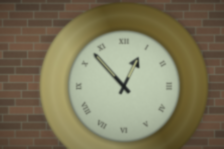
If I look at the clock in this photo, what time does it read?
12:53
